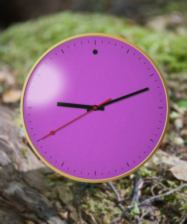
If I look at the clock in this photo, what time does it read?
9:11:40
